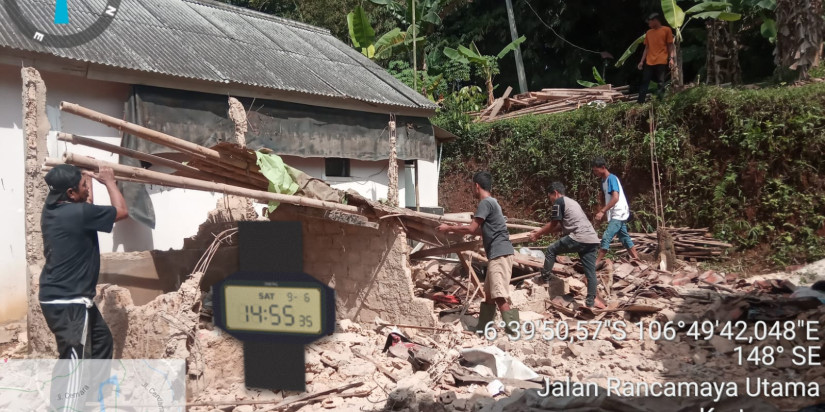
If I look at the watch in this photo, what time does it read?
14:55:35
